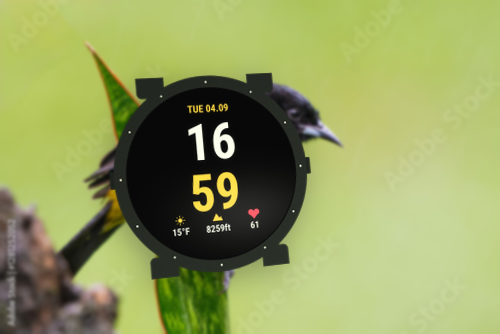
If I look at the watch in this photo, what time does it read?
16:59
